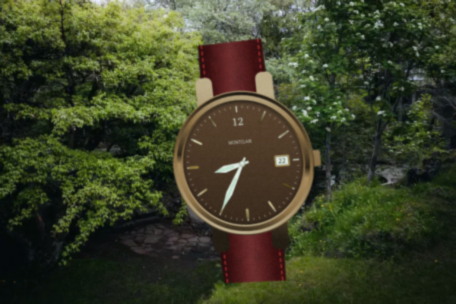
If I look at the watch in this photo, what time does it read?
8:35
